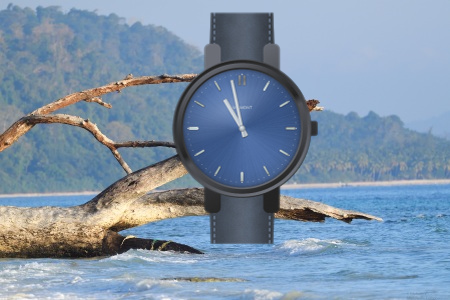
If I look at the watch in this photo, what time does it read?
10:58
